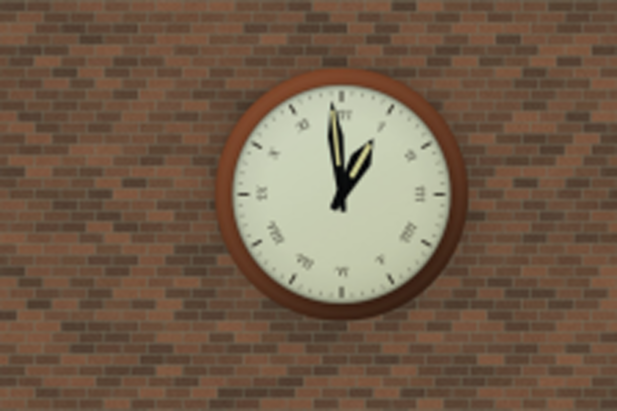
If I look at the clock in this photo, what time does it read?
12:59
